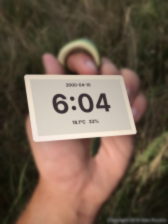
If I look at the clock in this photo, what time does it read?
6:04
